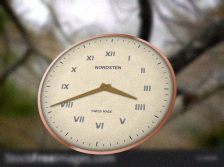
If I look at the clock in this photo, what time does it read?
3:41
